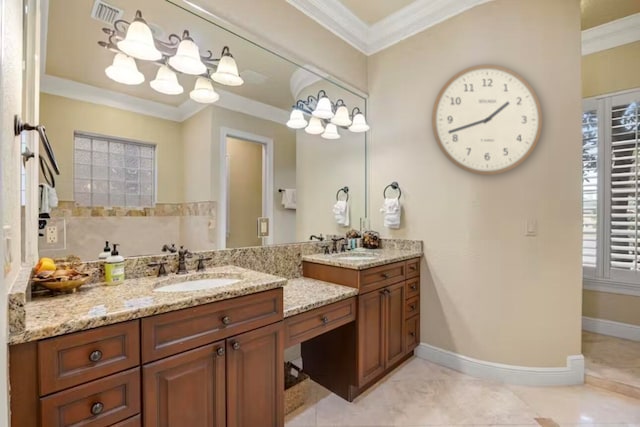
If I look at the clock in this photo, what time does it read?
1:42
